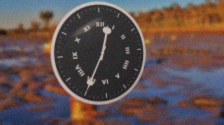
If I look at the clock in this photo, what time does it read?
12:35
